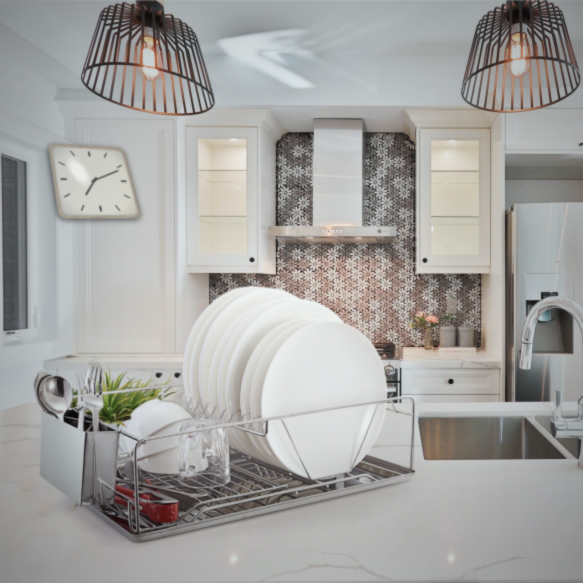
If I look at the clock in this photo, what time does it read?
7:11
